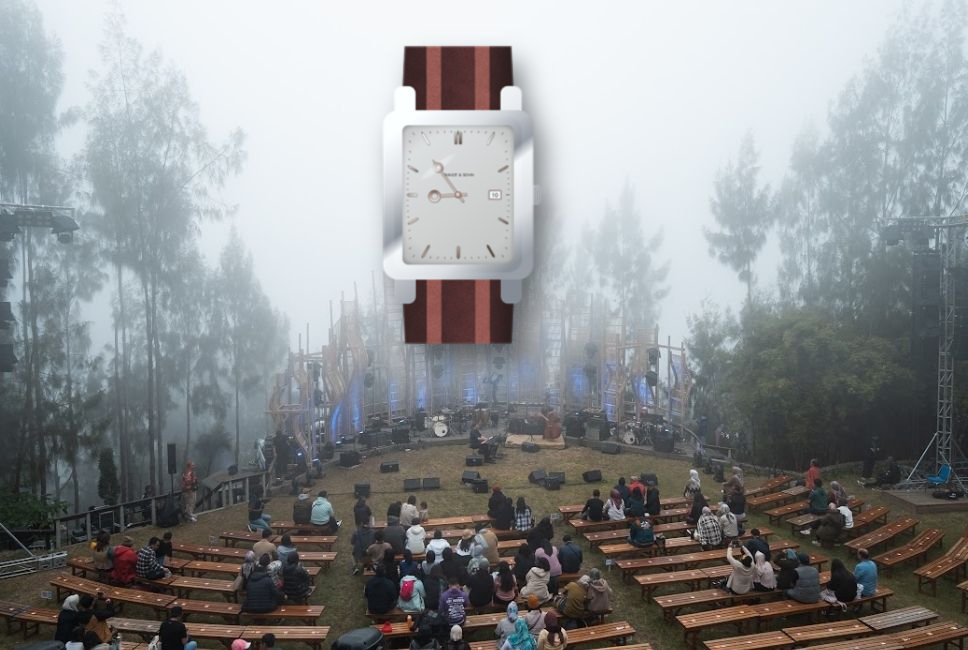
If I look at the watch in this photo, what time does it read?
8:54
